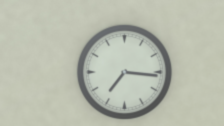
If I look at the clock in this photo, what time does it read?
7:16
